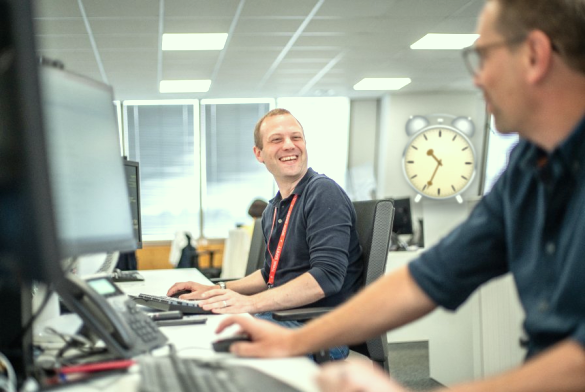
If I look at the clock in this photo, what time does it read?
10:34
